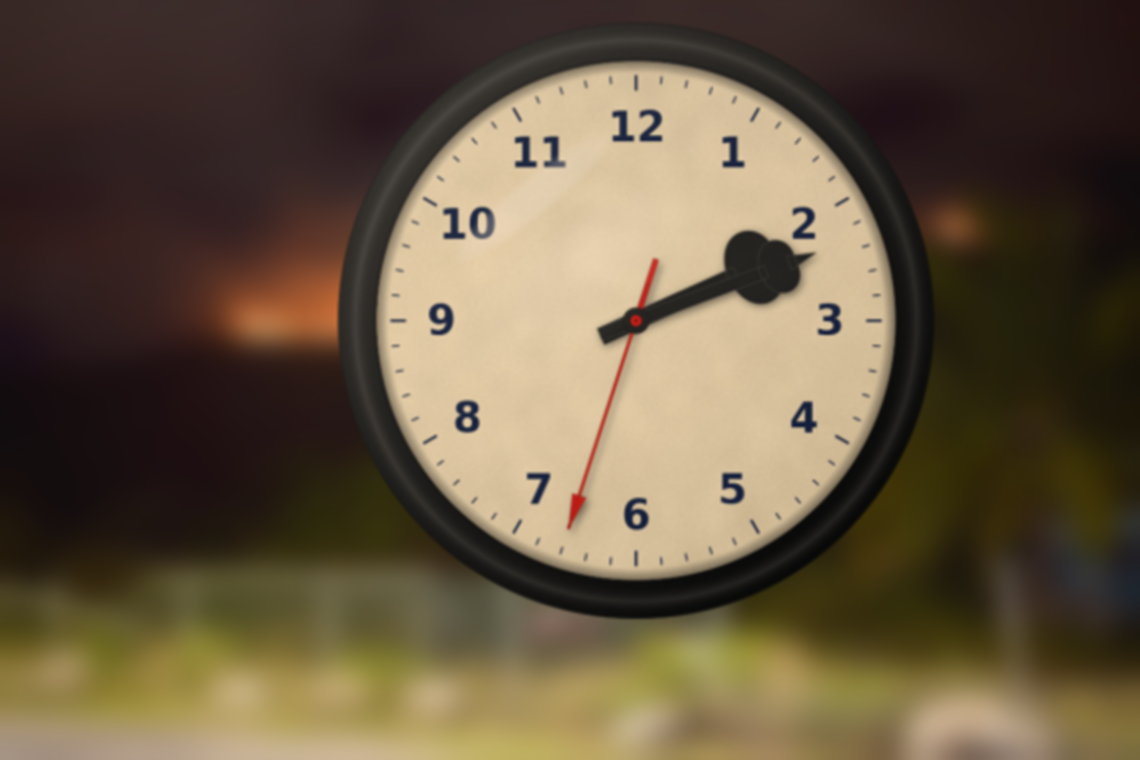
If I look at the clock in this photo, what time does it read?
2:11:33
